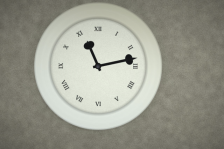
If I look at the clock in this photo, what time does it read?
11:13
